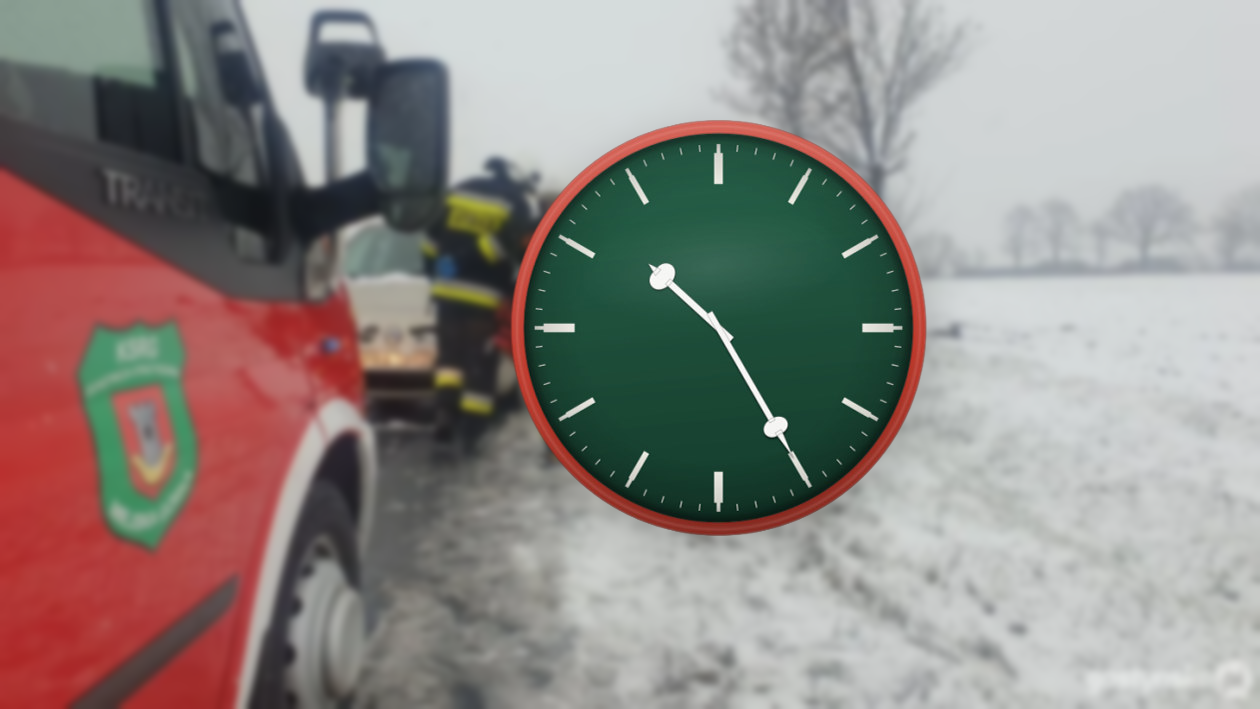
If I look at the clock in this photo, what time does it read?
10:25
